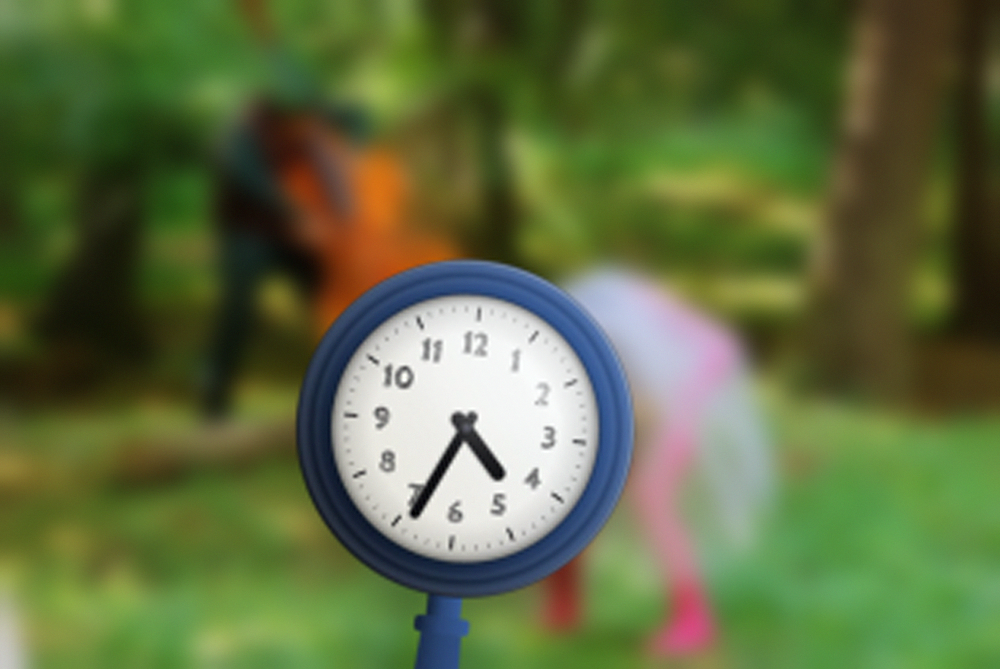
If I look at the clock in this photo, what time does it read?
4:34
